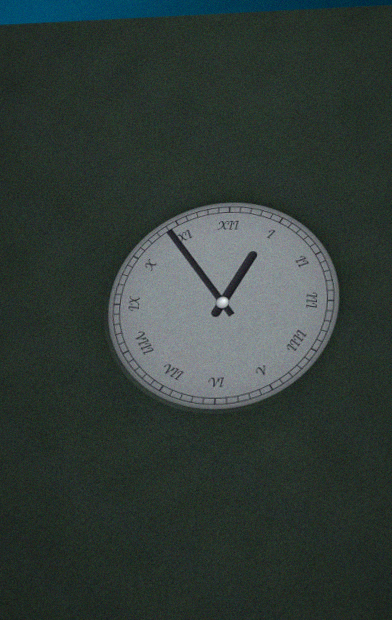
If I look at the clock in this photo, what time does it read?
12:54
